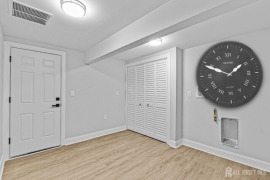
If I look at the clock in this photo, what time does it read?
1:49
